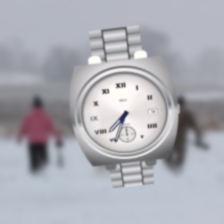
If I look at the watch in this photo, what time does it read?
7:34
